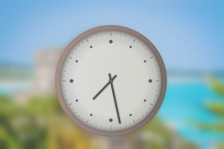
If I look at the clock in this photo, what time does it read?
7:28
